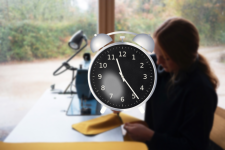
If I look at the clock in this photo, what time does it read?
11:24
